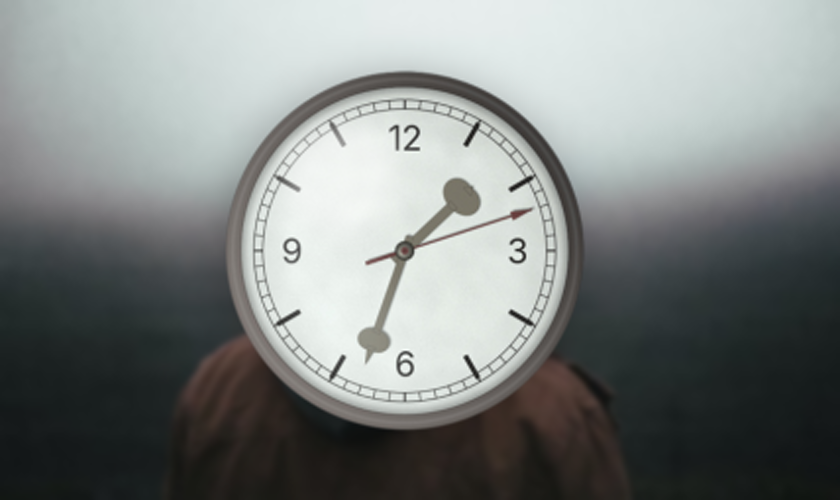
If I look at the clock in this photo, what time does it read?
1:33:12
